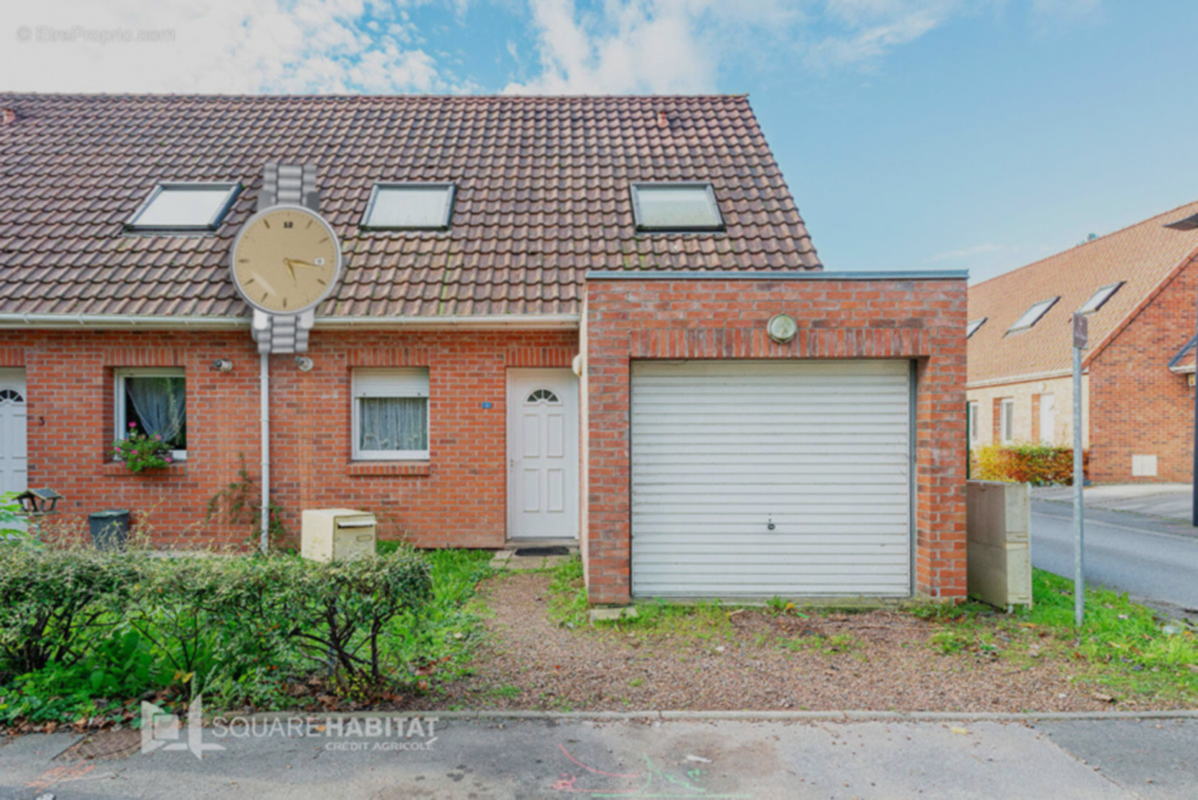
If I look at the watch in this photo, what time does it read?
5:17
